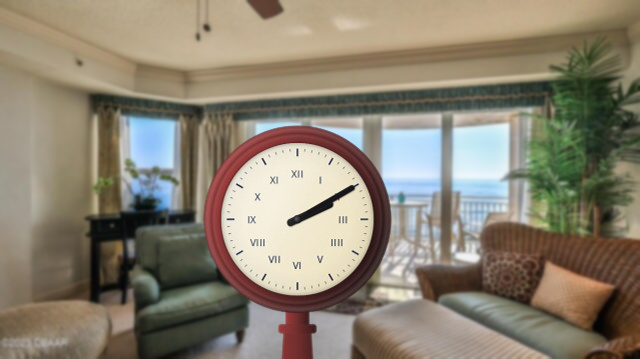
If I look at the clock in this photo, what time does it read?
2:10
